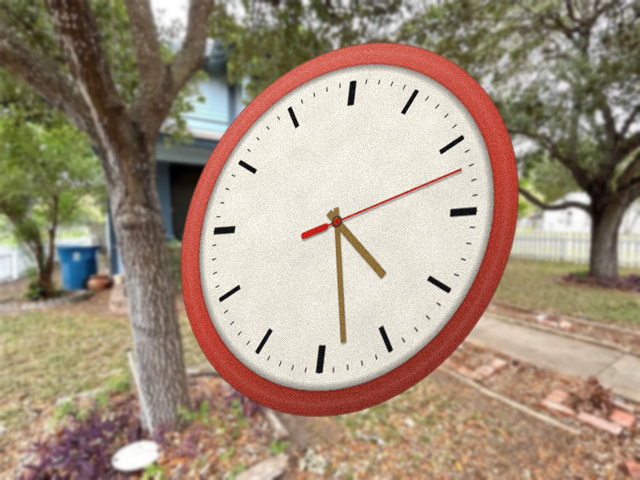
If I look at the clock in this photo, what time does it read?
4:28:12
